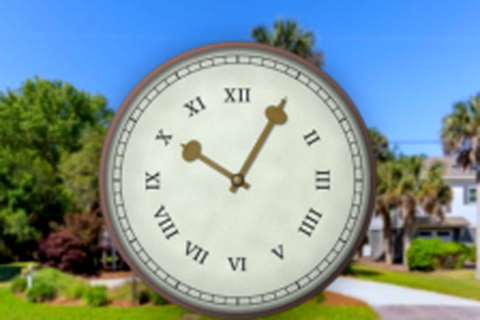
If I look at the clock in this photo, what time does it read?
10:05
